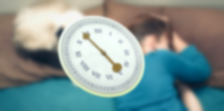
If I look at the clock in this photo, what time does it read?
4:54
